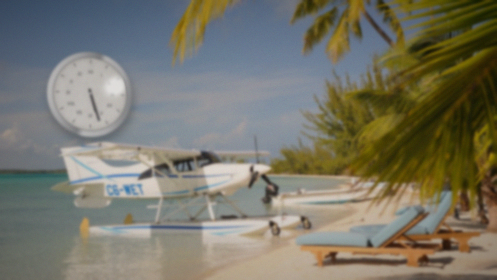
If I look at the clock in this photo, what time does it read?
5:27
